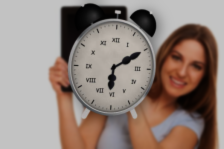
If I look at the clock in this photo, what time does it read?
6:10
